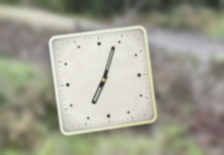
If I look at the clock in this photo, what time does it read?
7:04
